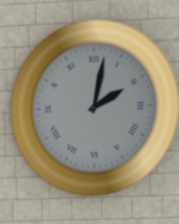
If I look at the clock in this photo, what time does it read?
2:02
